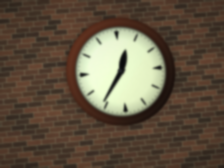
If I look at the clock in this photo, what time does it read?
12:36
